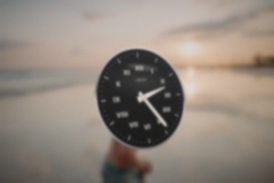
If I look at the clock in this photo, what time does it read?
2:24
